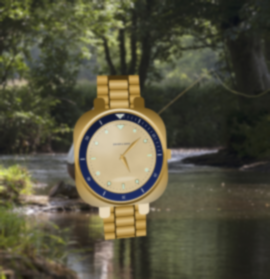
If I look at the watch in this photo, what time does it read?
5:08
